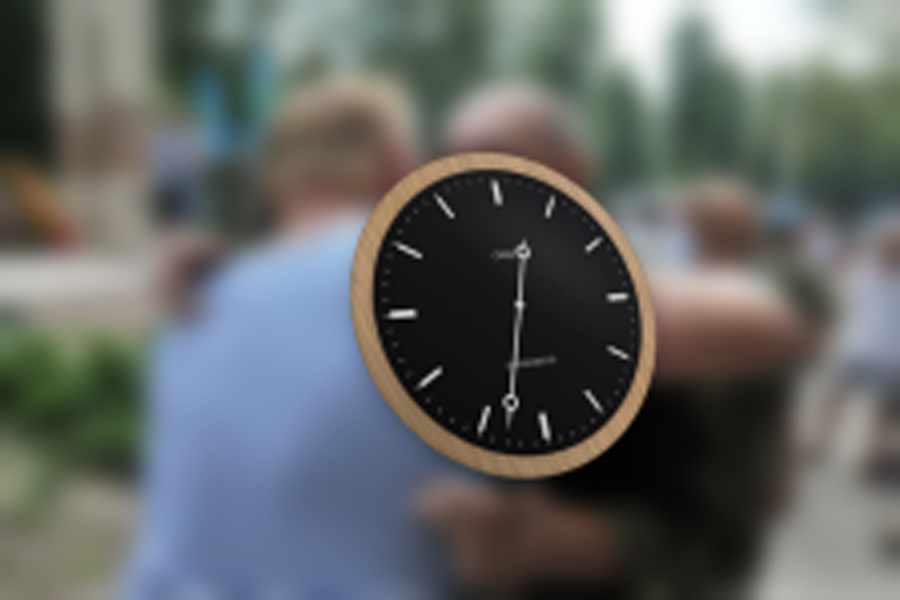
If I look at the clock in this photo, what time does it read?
12:33
